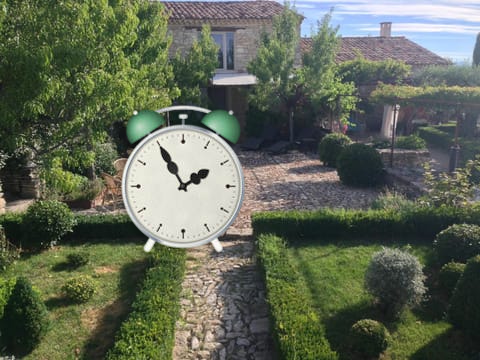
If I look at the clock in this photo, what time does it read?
1:55
